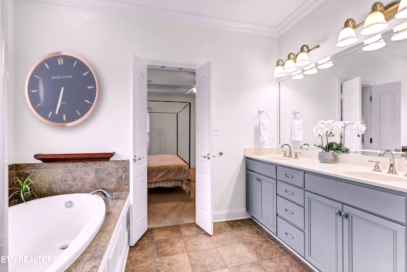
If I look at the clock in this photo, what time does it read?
6:33
